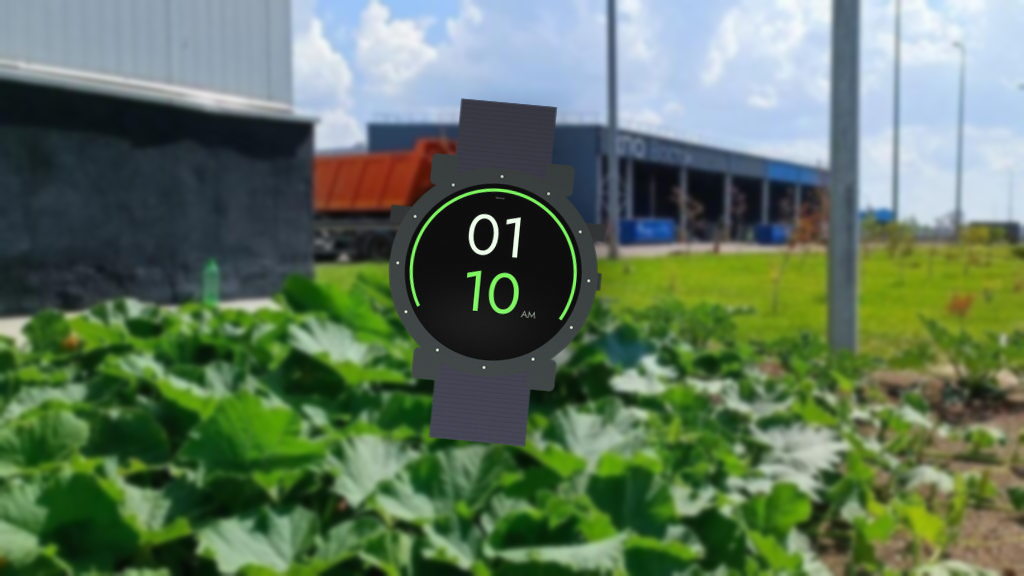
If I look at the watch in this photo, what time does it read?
1:10
